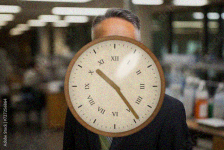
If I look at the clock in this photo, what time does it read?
10:24
